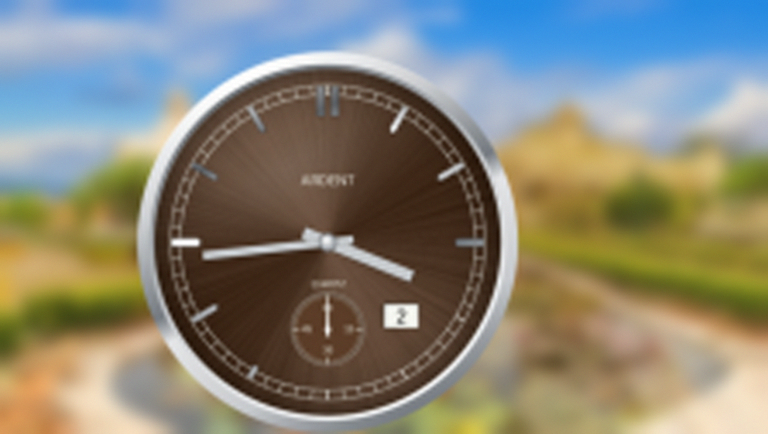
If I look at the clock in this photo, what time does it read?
3:44
